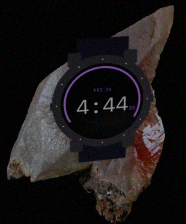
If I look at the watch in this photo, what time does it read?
4:44
